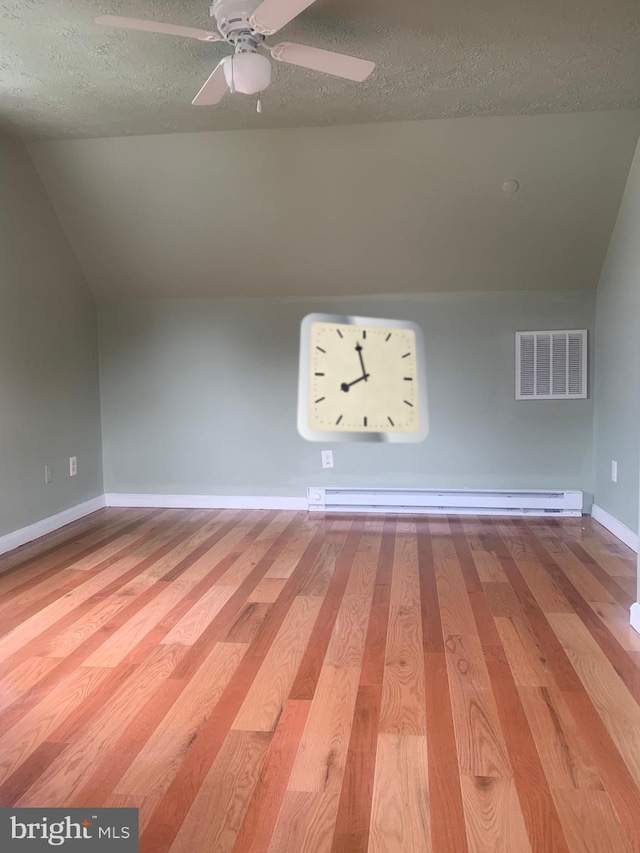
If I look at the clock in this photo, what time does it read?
7:58
